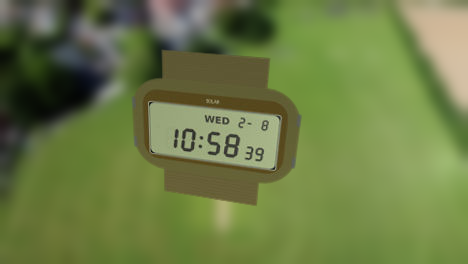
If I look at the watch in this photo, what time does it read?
10:58:39
